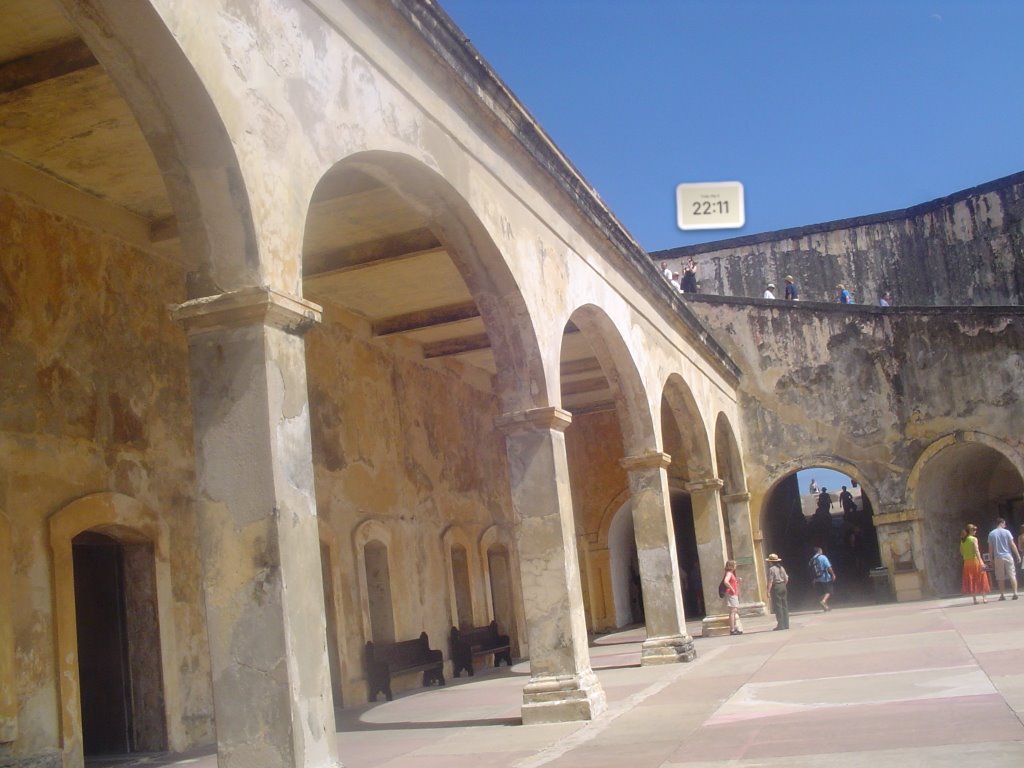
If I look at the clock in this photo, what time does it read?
22:11
